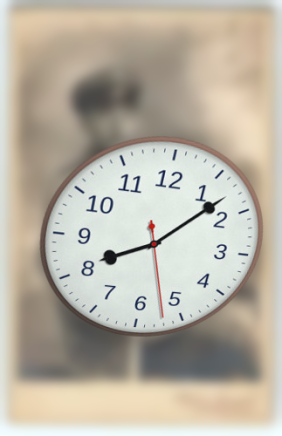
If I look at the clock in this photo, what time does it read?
8:07:27
